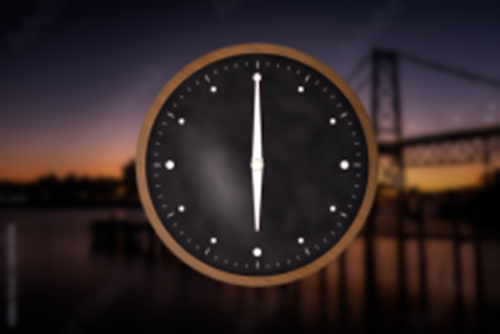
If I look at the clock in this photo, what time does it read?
6:00
